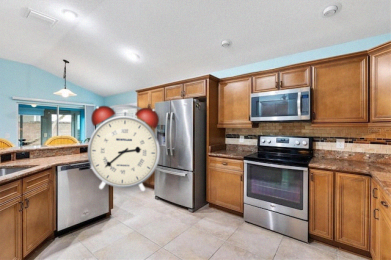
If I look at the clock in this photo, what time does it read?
2:38
